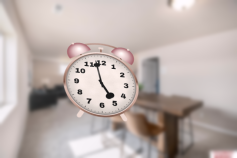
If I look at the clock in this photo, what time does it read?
4:58
